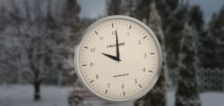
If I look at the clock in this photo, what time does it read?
10:01
